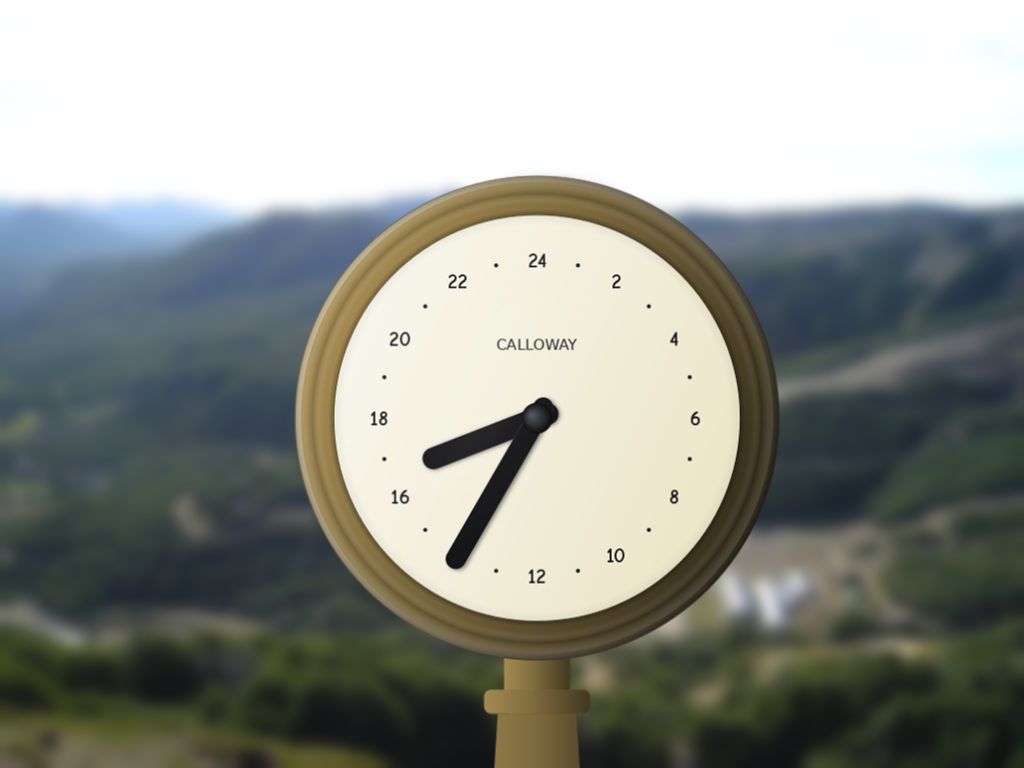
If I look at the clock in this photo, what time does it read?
16:35
